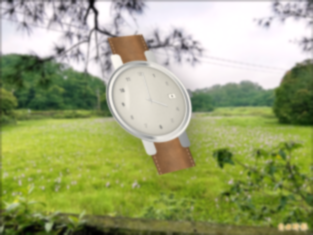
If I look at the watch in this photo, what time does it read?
4:01
